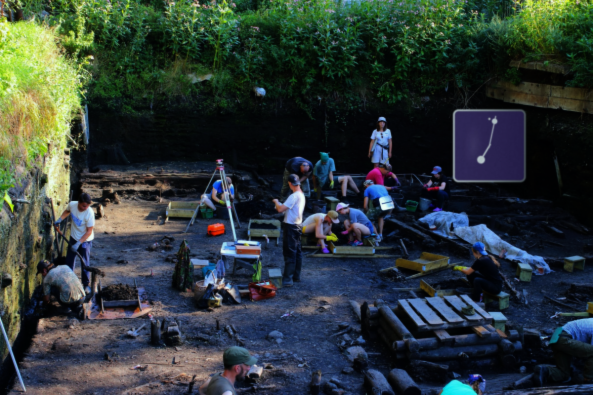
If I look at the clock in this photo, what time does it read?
7:02
